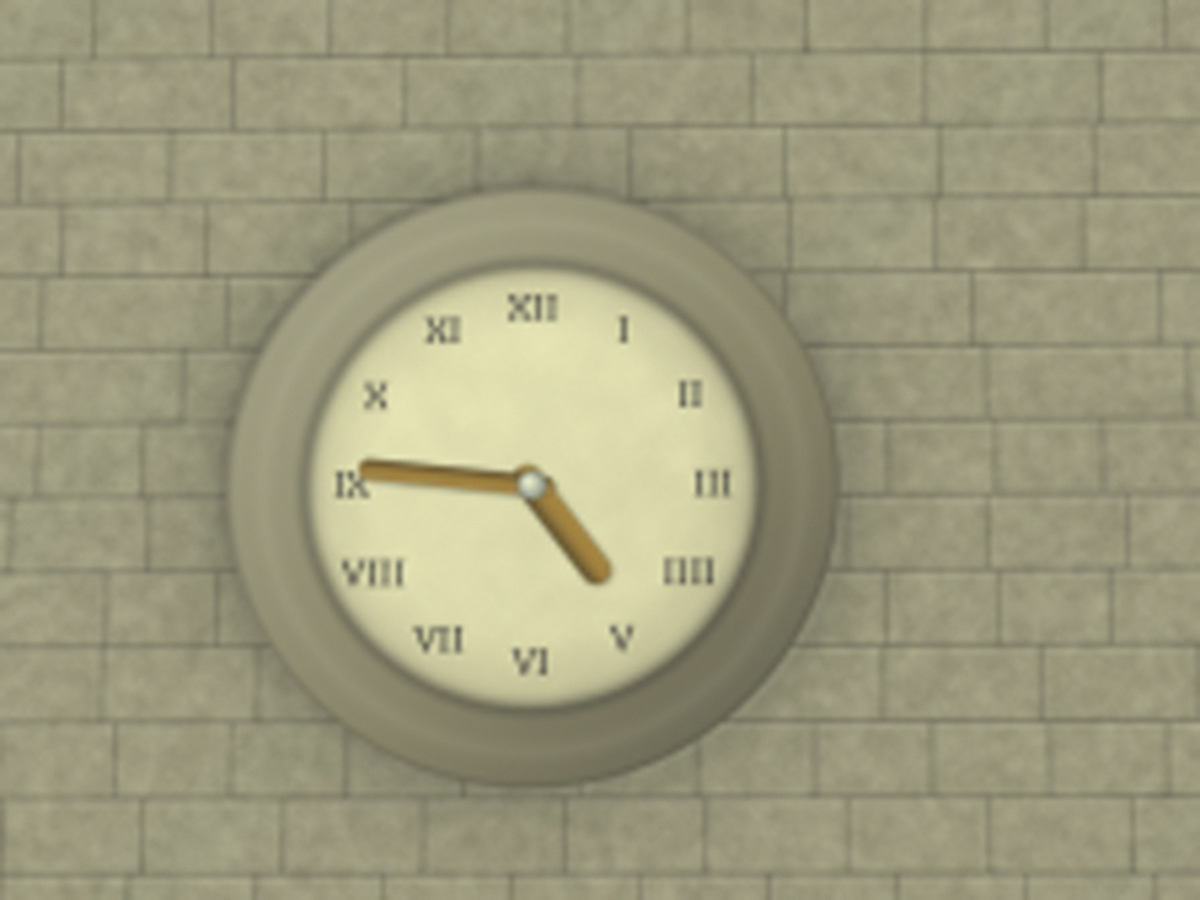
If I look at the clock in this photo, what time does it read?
4:46
